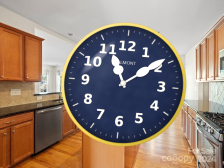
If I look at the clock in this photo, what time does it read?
11:09
